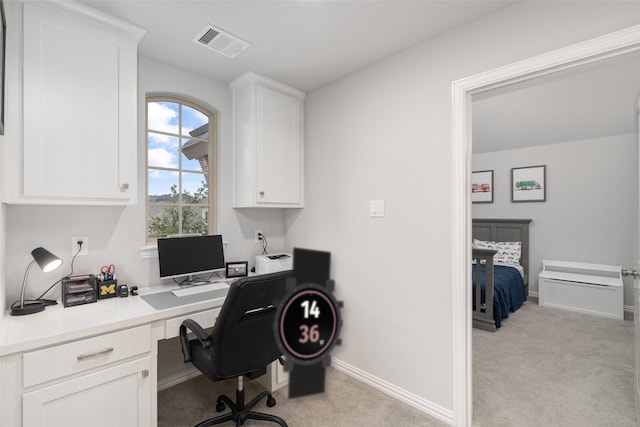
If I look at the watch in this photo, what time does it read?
14:36
